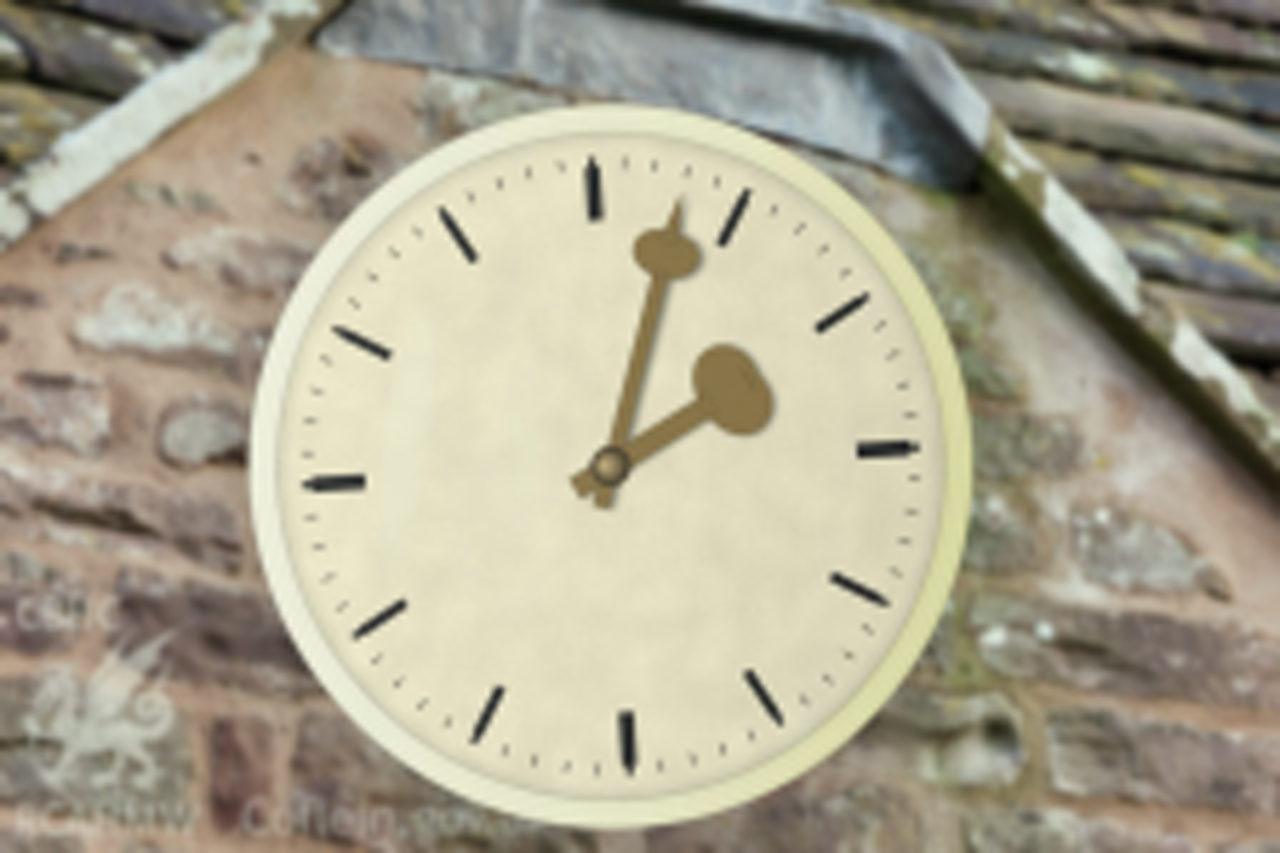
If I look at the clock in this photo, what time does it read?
2:03
